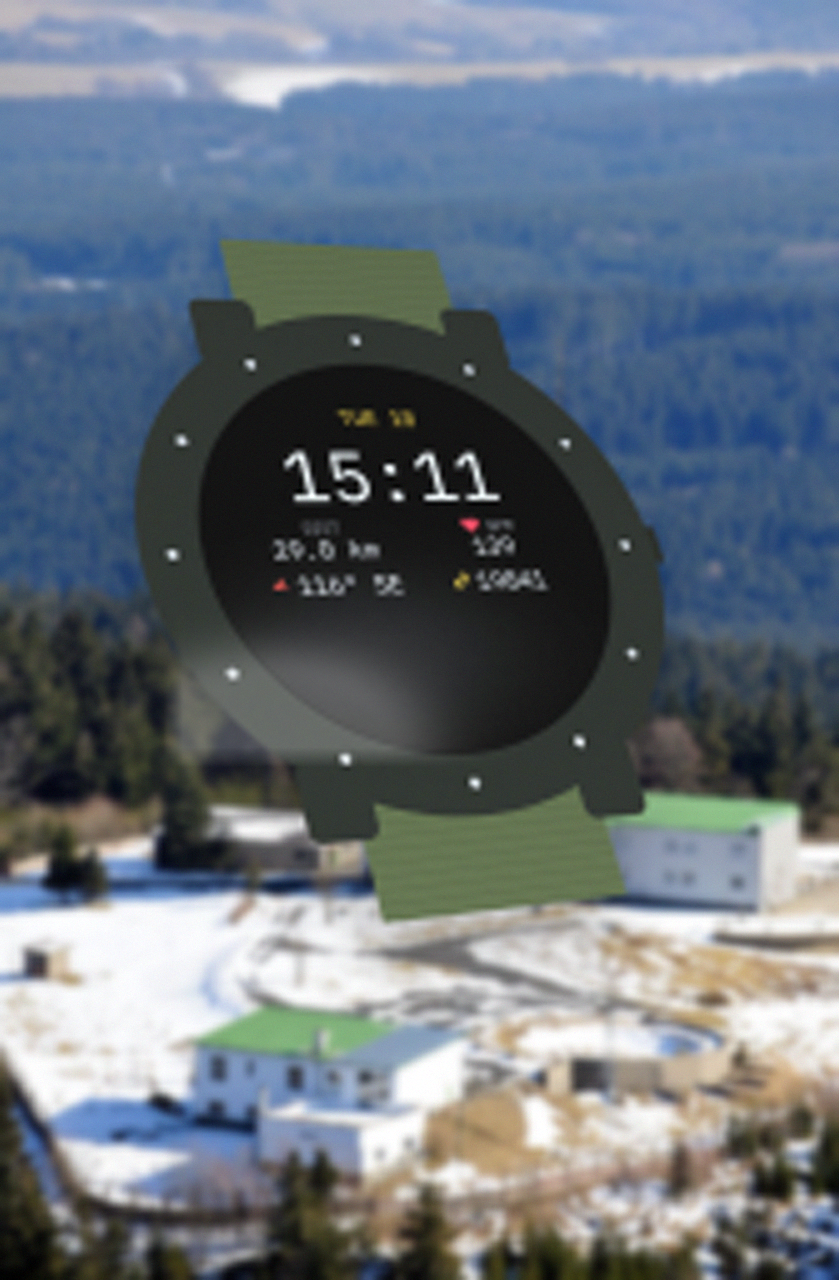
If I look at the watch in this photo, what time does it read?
15:11
